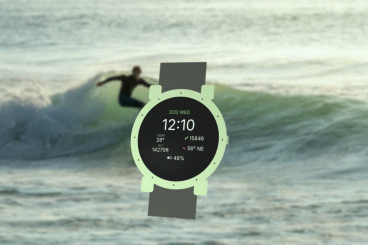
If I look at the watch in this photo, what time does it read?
12:10
